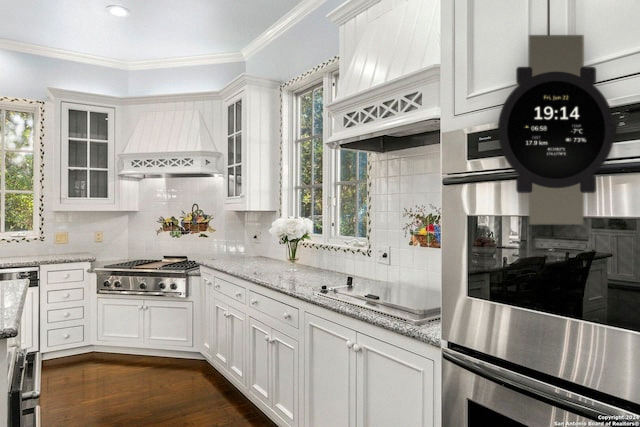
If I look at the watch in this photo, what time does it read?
19:14
